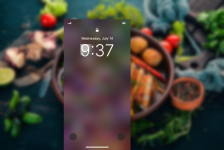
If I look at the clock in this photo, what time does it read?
9:37
